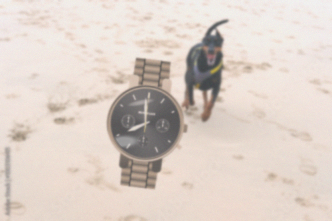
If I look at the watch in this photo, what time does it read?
7:59
